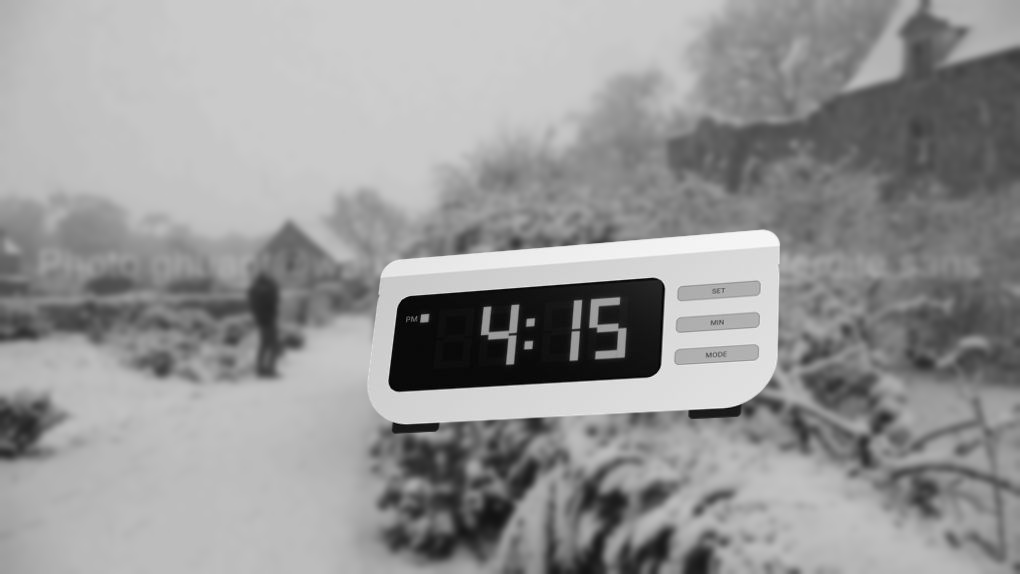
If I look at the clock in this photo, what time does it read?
4:15
